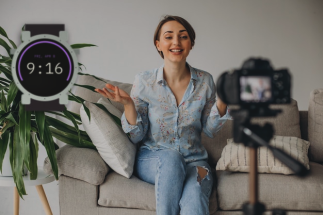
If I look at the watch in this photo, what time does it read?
9:16
